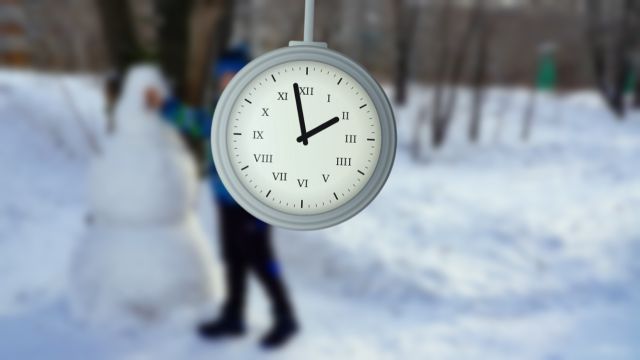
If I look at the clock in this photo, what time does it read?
1:58
